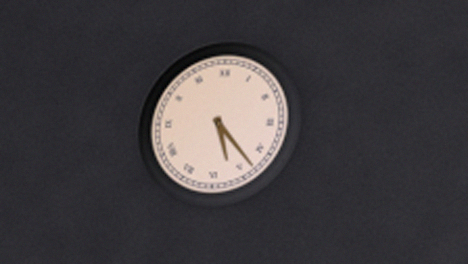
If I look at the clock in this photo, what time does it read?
5:23
